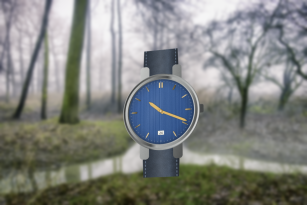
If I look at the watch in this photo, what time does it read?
10:19
